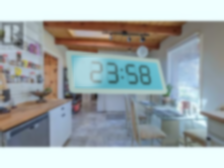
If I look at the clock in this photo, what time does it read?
23:58
